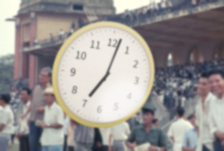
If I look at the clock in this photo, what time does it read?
7:02
